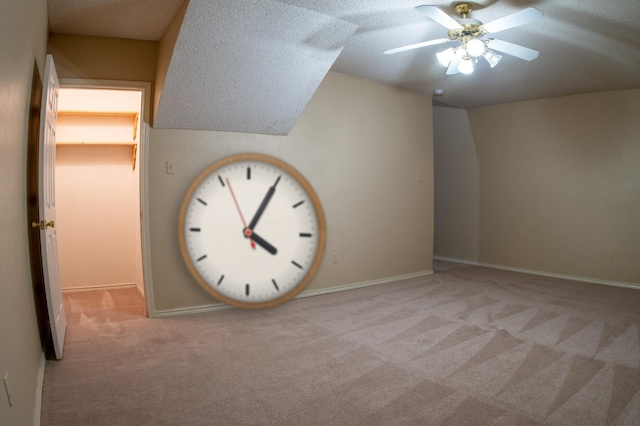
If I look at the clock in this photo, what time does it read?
4:04:56
